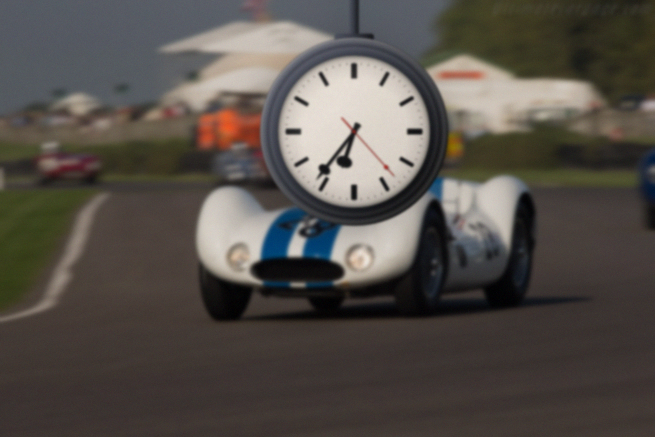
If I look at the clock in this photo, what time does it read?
6:36:23
